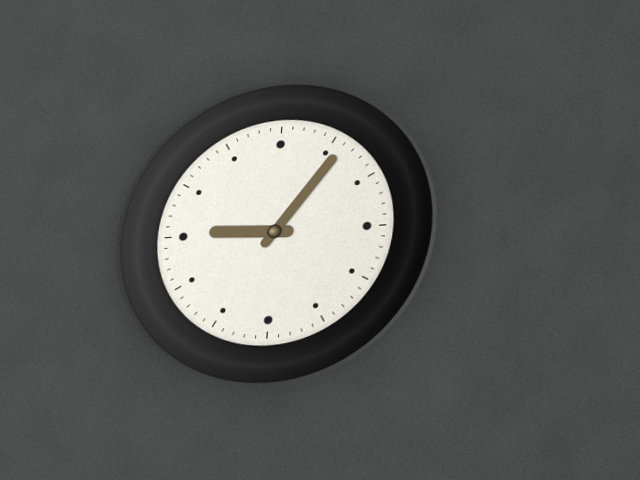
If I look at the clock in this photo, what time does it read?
9:06
